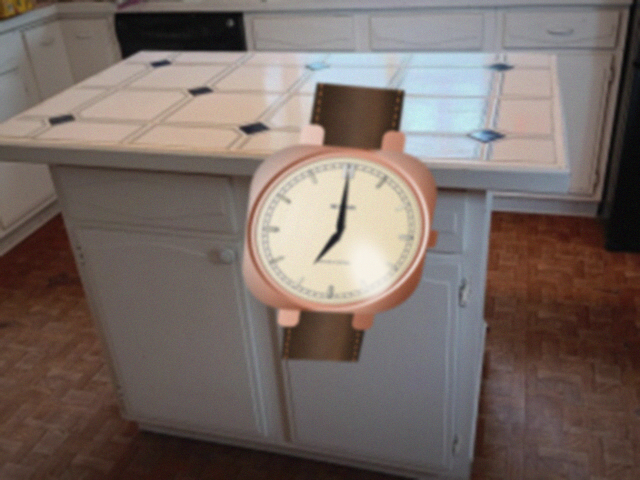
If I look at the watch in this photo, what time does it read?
7:00
